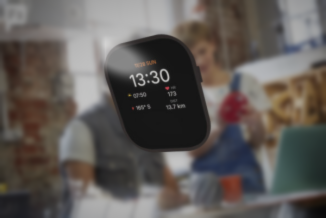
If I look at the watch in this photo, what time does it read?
13:30
